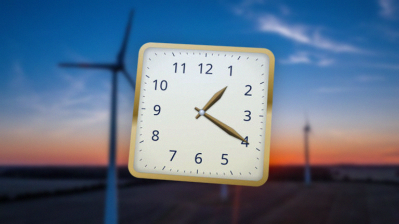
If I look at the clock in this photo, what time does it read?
1:20
